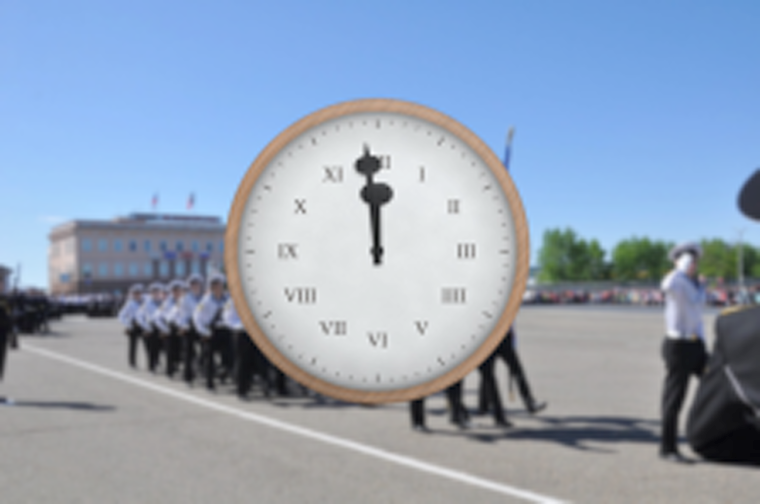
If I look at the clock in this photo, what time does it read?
11:59
